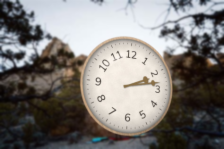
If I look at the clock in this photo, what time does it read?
2:13
